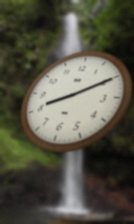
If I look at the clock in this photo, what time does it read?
8:10
